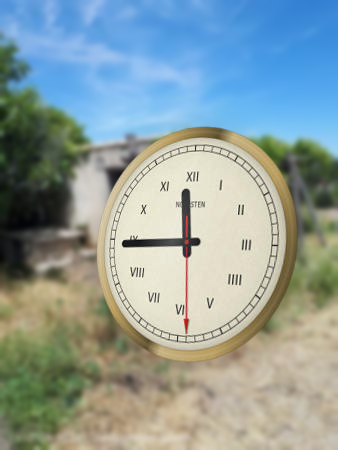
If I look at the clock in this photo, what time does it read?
11:44:29
